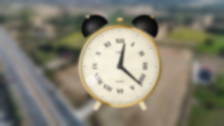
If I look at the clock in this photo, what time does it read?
12:22
